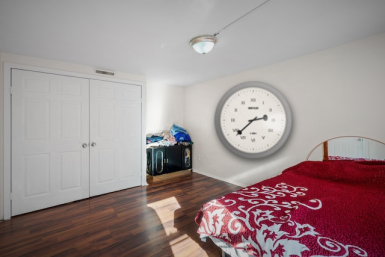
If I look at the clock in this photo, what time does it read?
2:38
